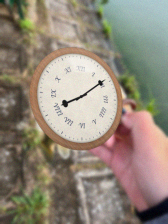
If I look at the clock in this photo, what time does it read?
8:09
